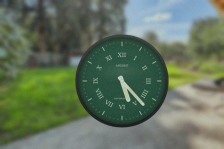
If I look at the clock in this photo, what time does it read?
5:23
